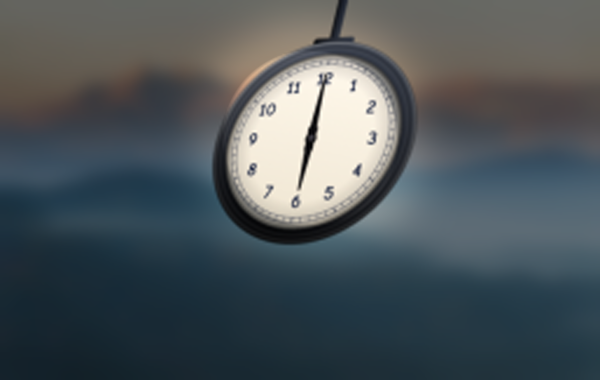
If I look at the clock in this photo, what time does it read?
6:00
